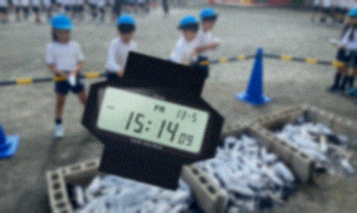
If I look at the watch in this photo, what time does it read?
15:14
